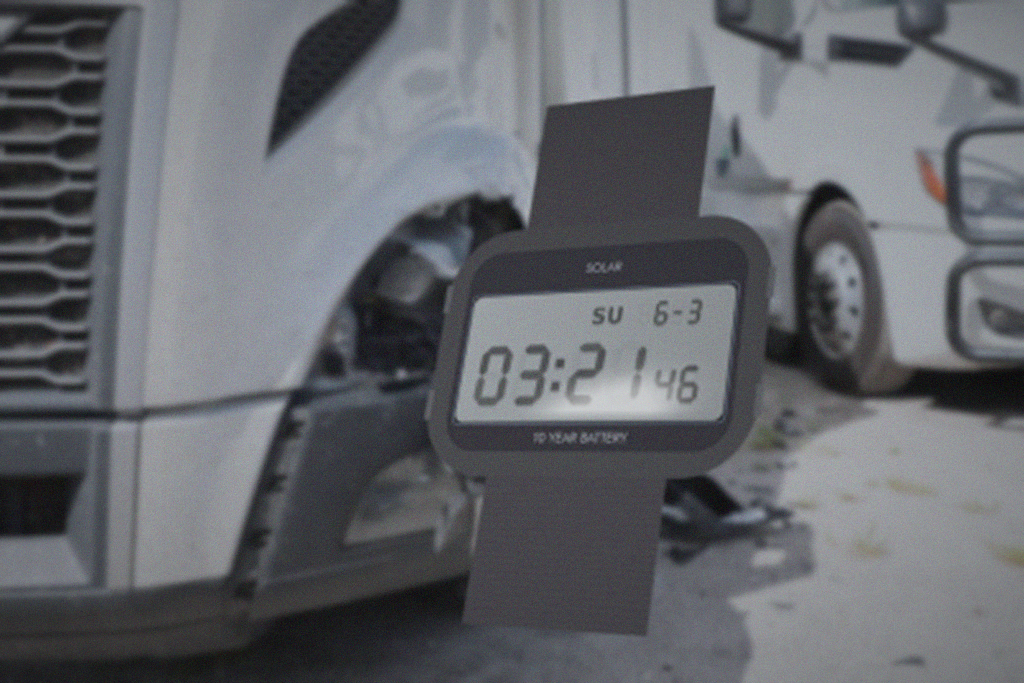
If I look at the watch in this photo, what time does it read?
3:21:46
